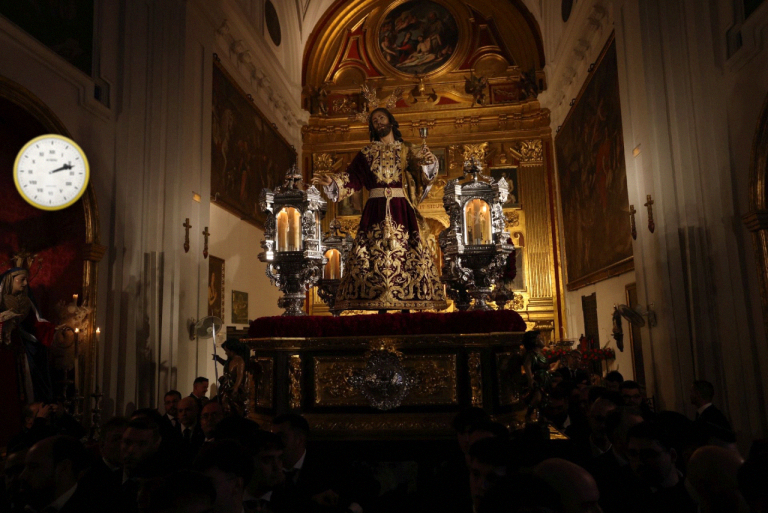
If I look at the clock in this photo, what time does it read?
2:12
